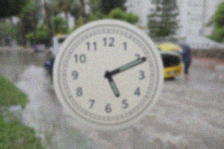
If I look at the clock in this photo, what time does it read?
5:11
